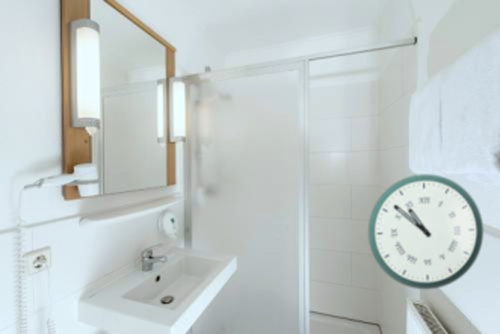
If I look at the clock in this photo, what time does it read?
10:52
